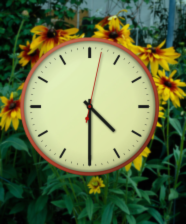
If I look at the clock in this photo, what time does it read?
4:30:02
